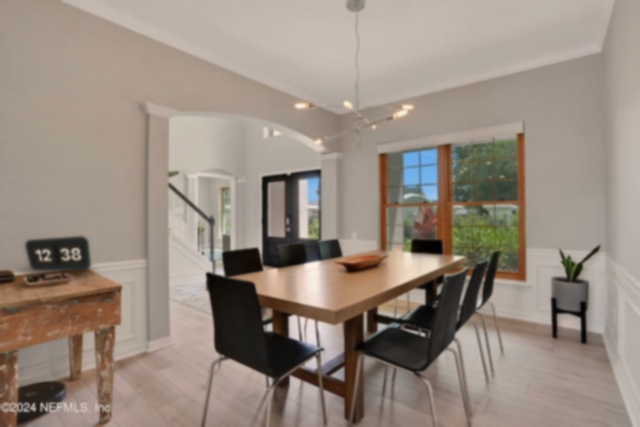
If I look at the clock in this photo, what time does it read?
12:38
